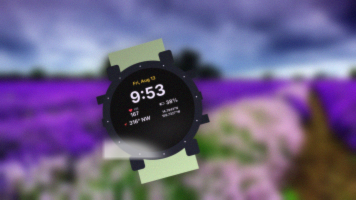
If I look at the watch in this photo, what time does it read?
9:53
